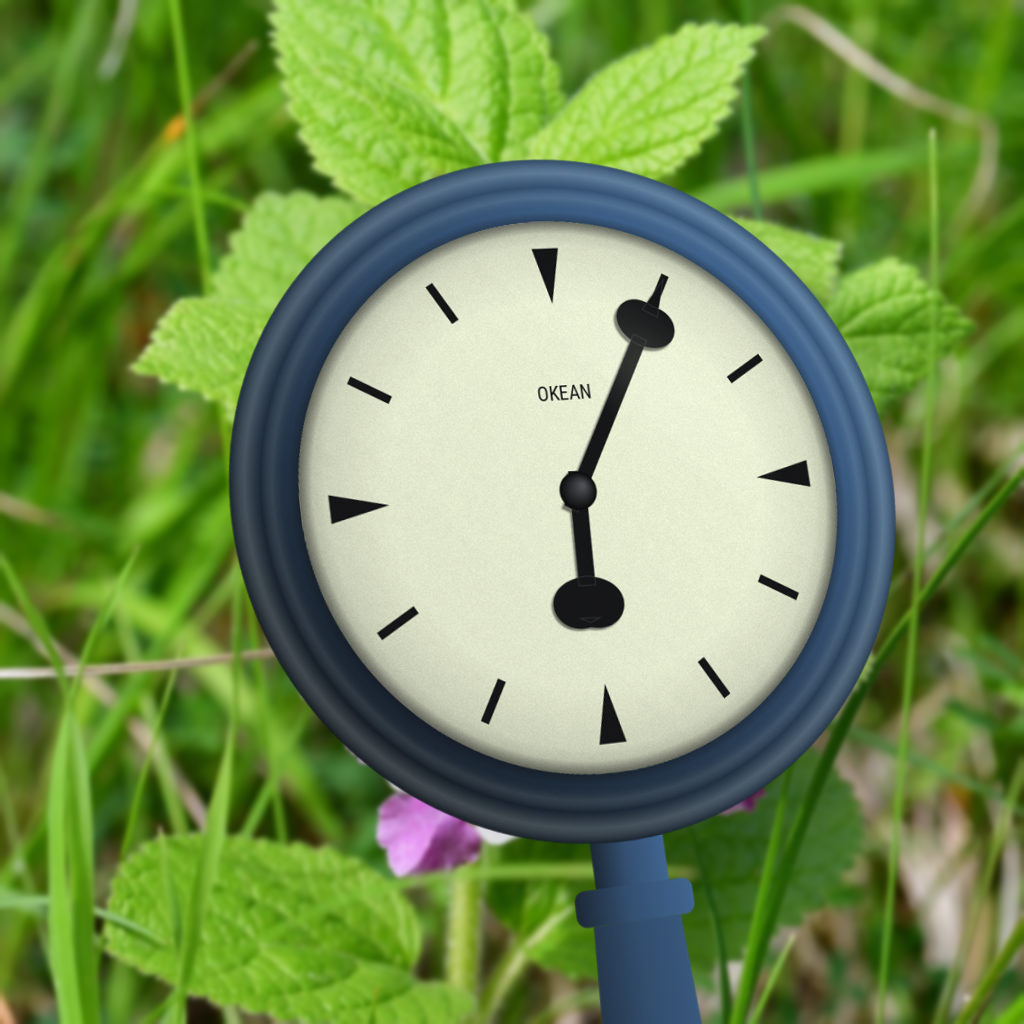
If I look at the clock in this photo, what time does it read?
6:05
